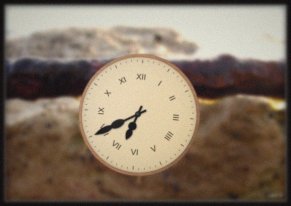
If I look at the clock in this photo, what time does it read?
6:40
